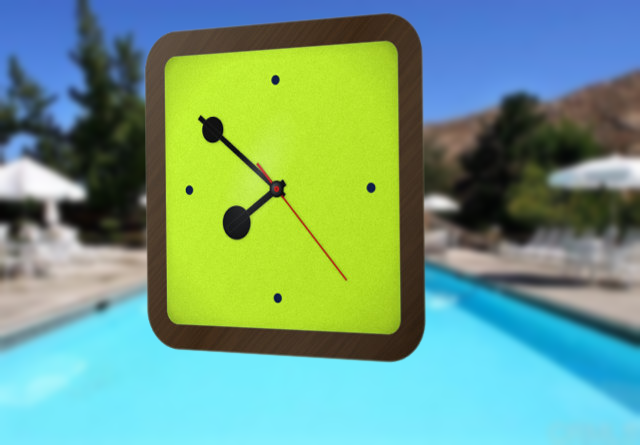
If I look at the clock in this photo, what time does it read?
7:51:23
